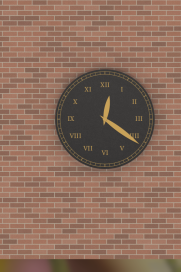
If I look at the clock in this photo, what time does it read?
12:21
